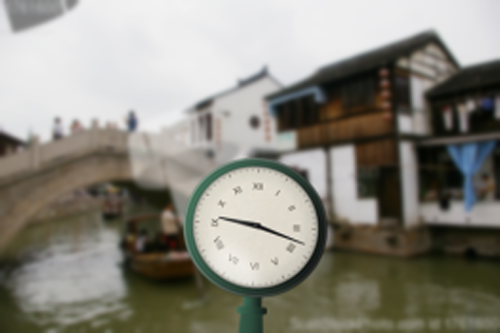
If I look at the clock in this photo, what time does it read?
9:18
